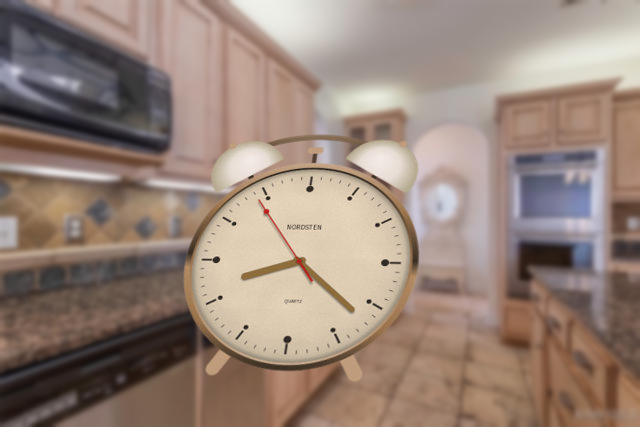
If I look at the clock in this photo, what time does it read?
8:21:54
